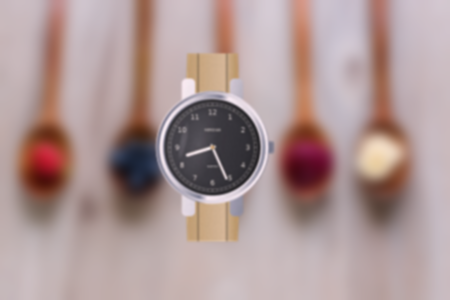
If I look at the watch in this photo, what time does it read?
8:26
